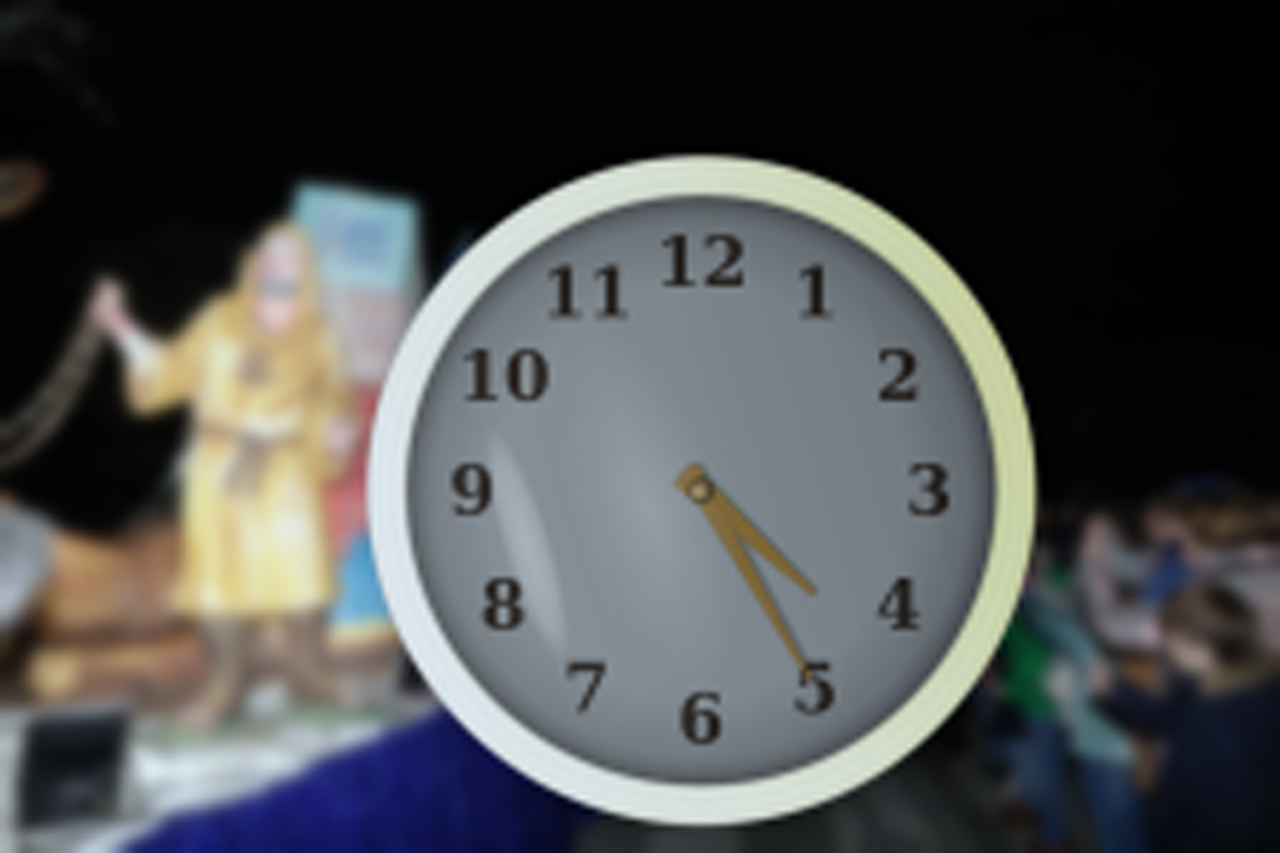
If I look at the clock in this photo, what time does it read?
4:25
